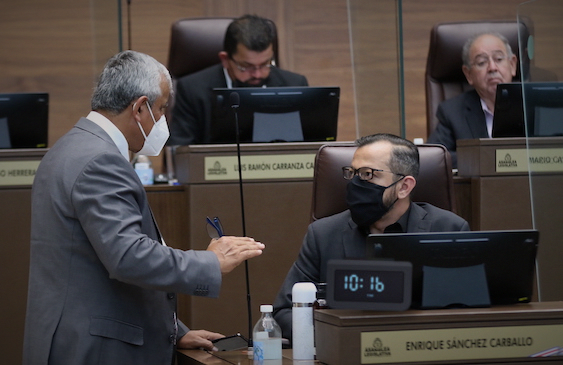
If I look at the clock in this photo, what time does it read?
10:16
